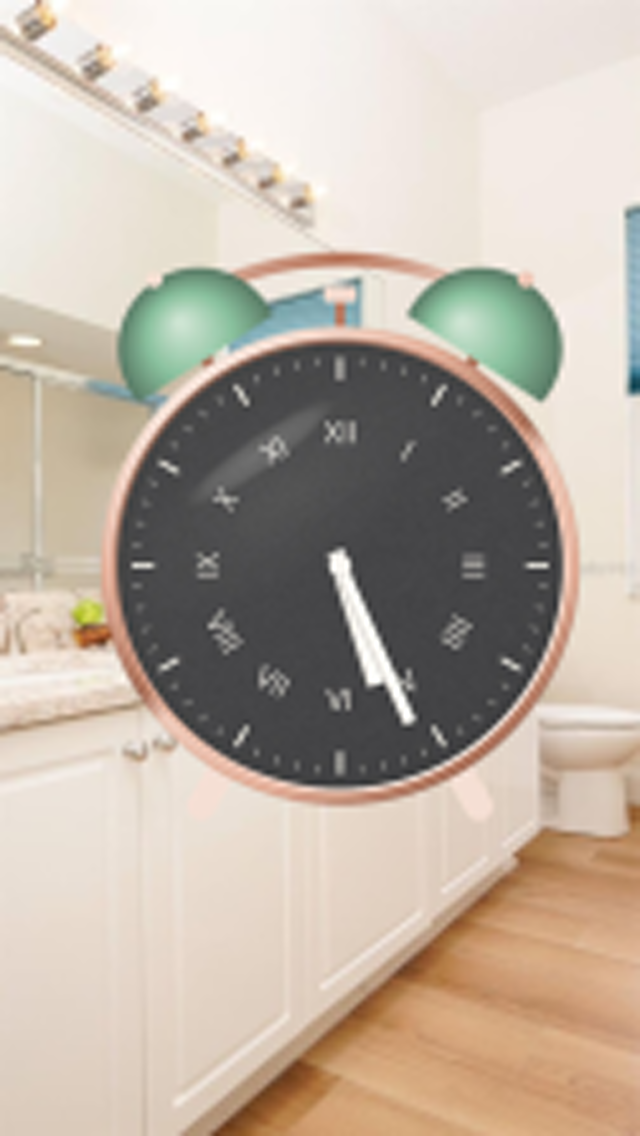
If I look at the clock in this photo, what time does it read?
5:26
